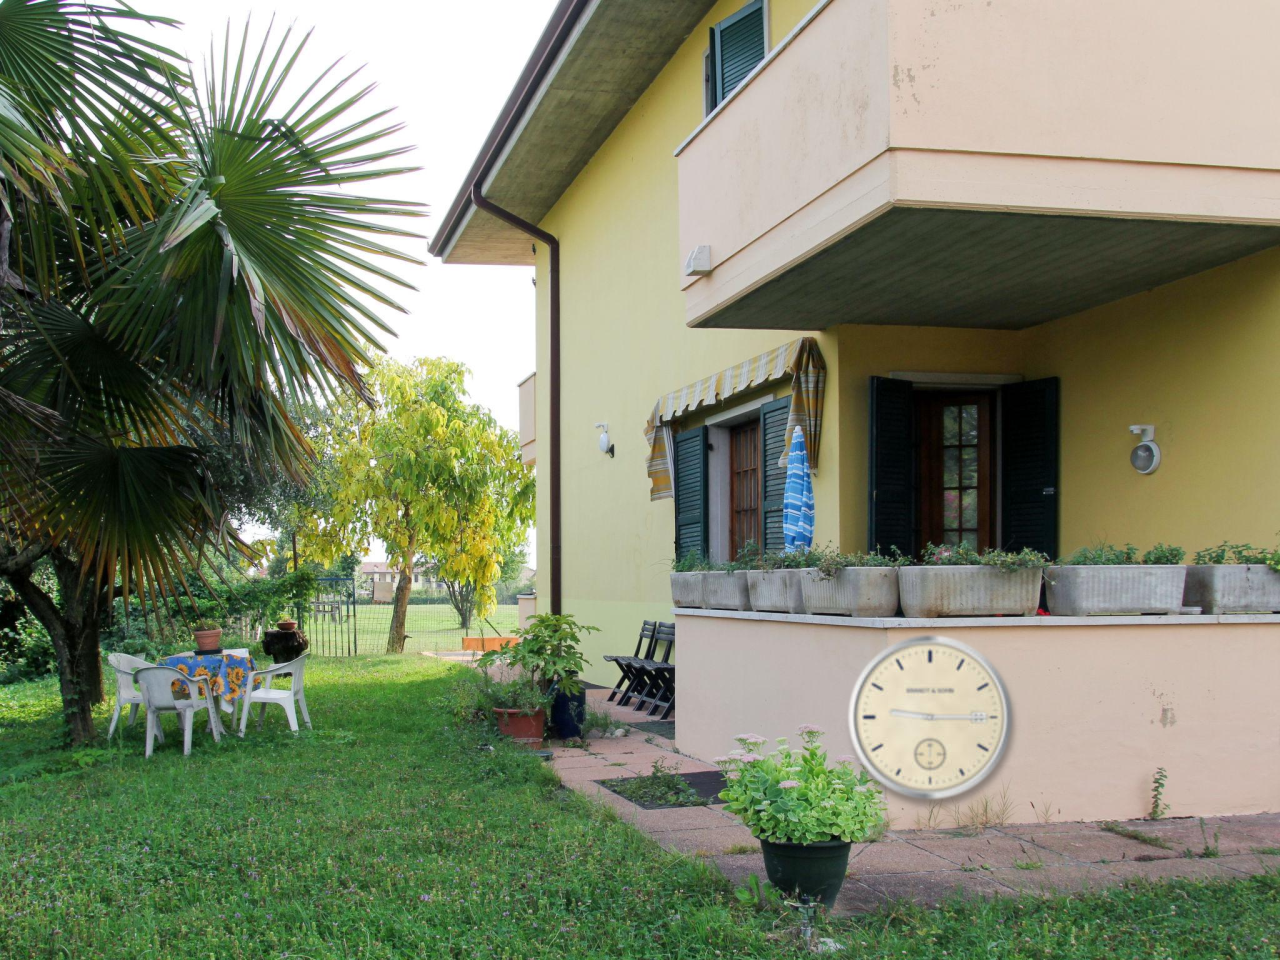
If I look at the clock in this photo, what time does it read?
9:15
